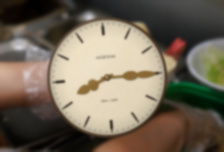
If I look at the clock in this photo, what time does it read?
8:15
